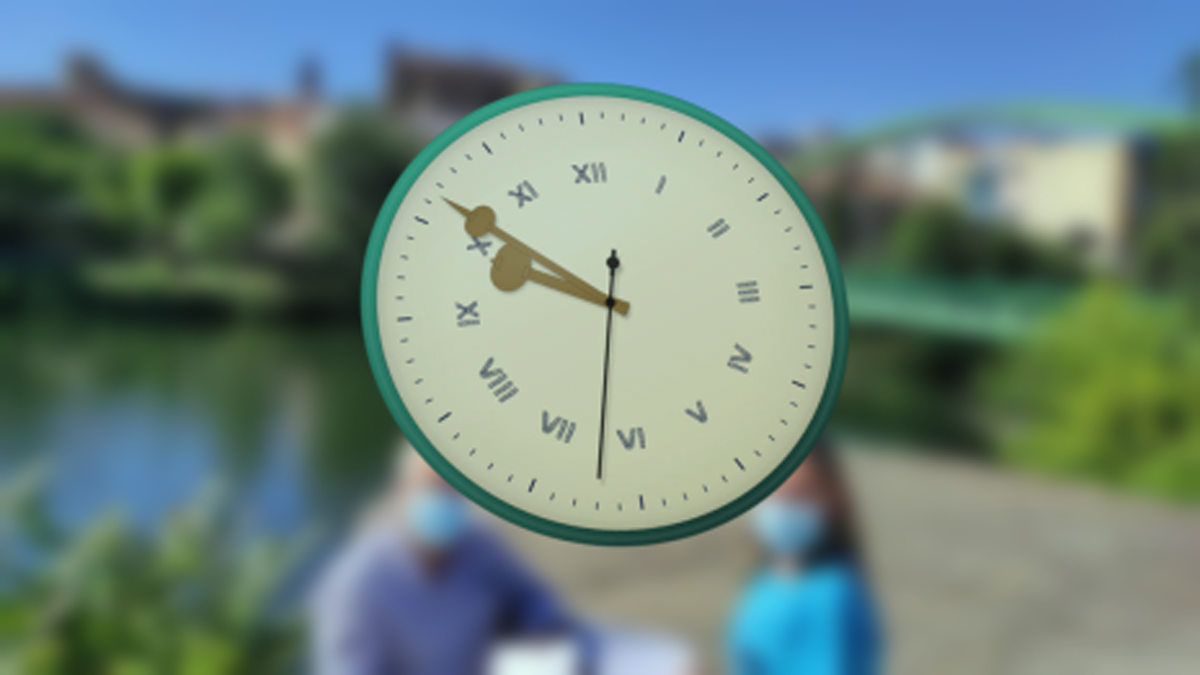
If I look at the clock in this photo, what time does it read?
9:51:32
